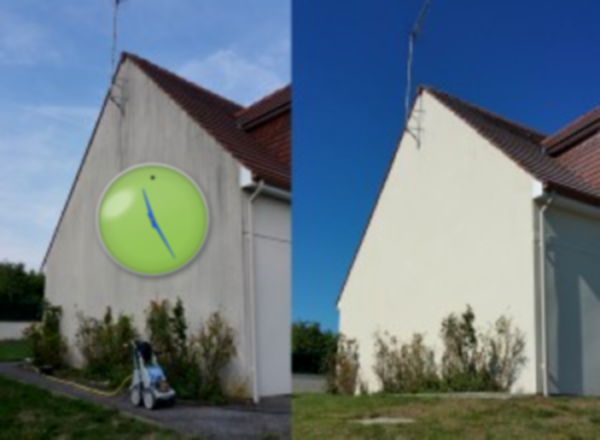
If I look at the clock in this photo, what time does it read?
11:25
